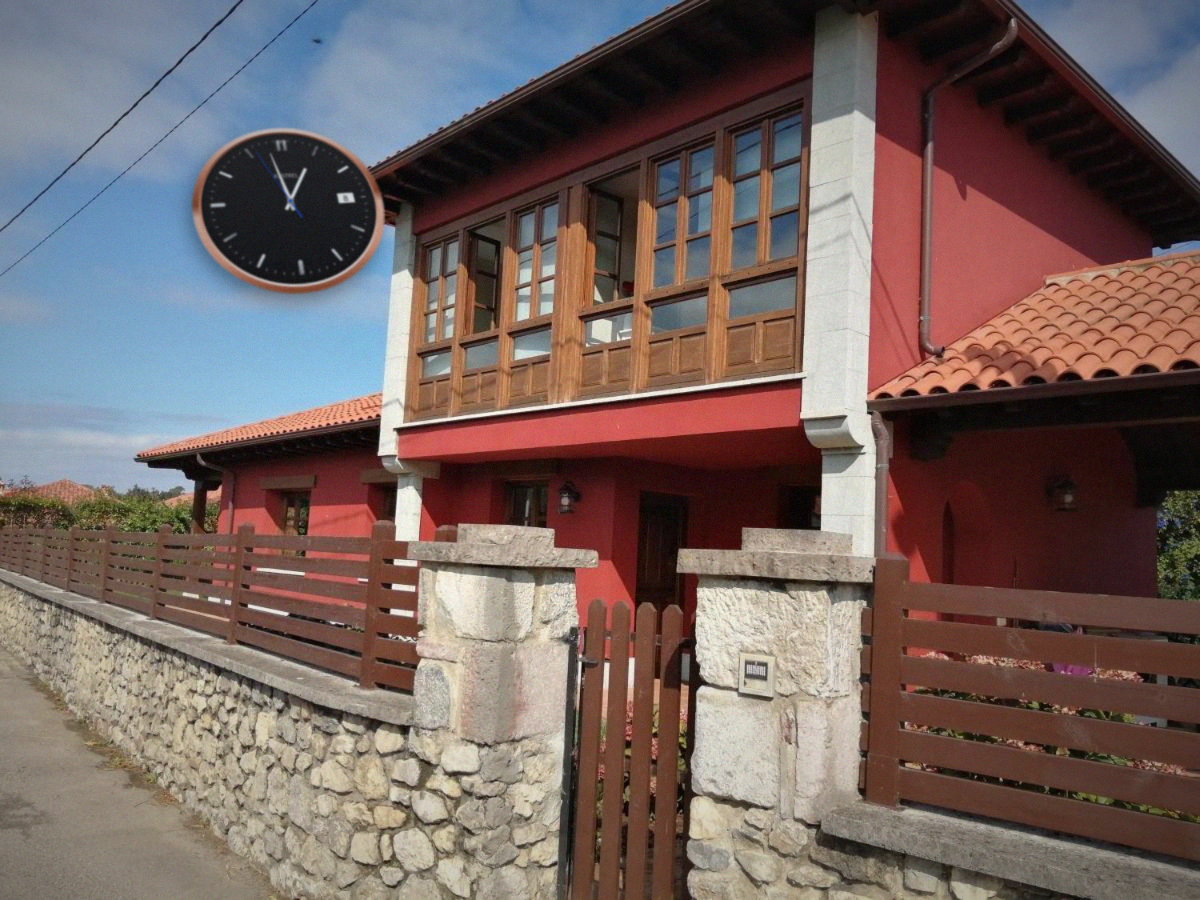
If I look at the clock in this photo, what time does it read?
12:57:56
